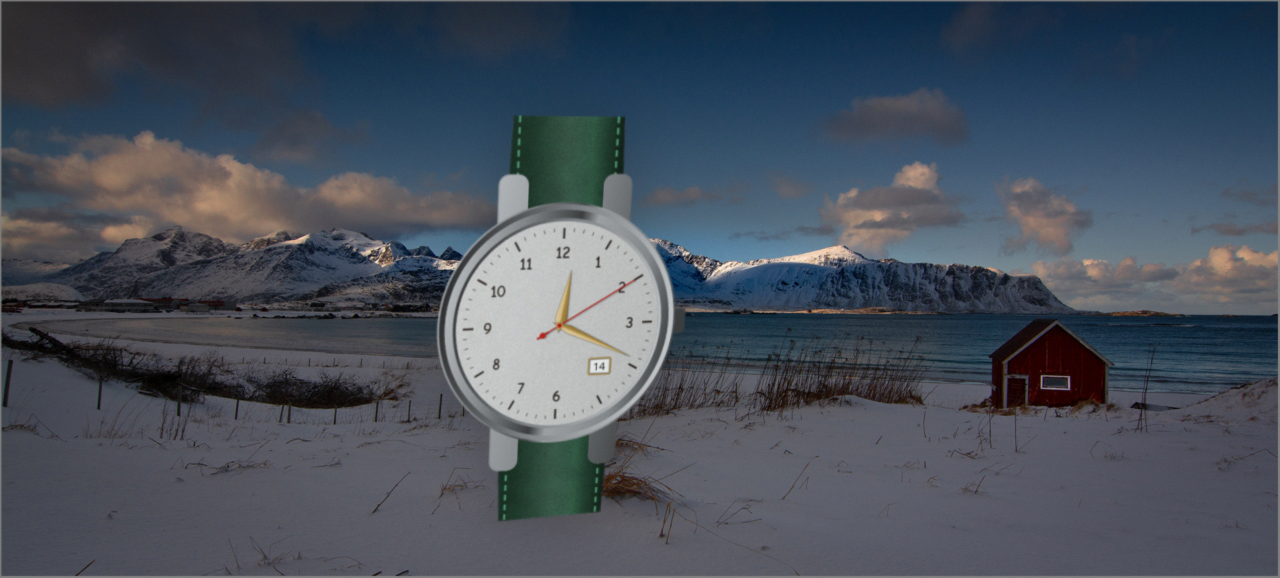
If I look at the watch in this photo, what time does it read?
12:19:10
